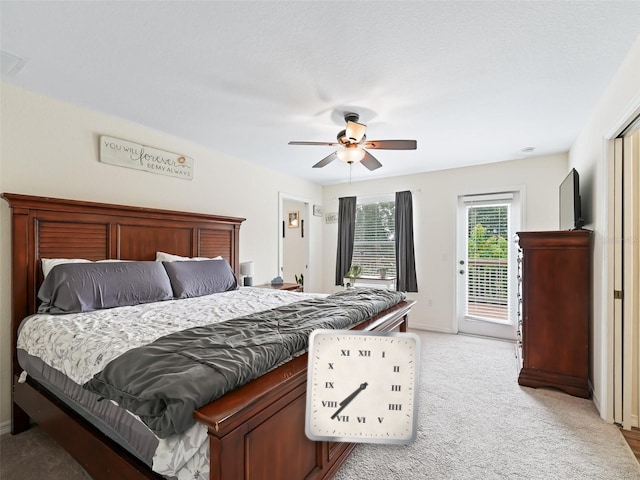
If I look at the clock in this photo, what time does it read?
7:37
